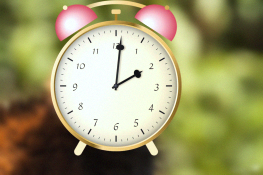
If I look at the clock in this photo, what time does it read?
2:01
